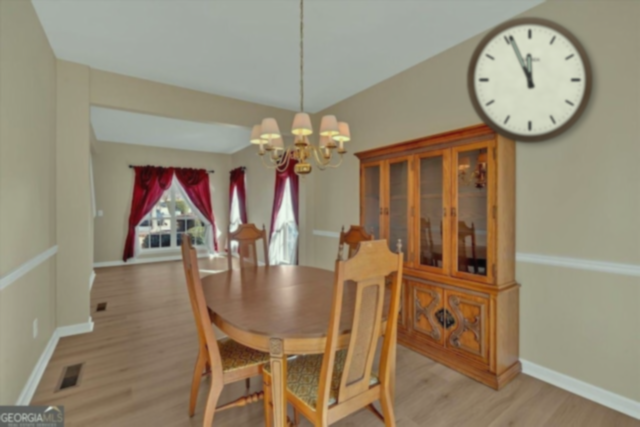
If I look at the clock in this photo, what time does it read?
11:56
